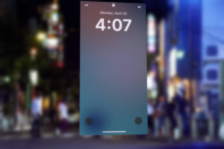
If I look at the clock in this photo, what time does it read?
4:07
